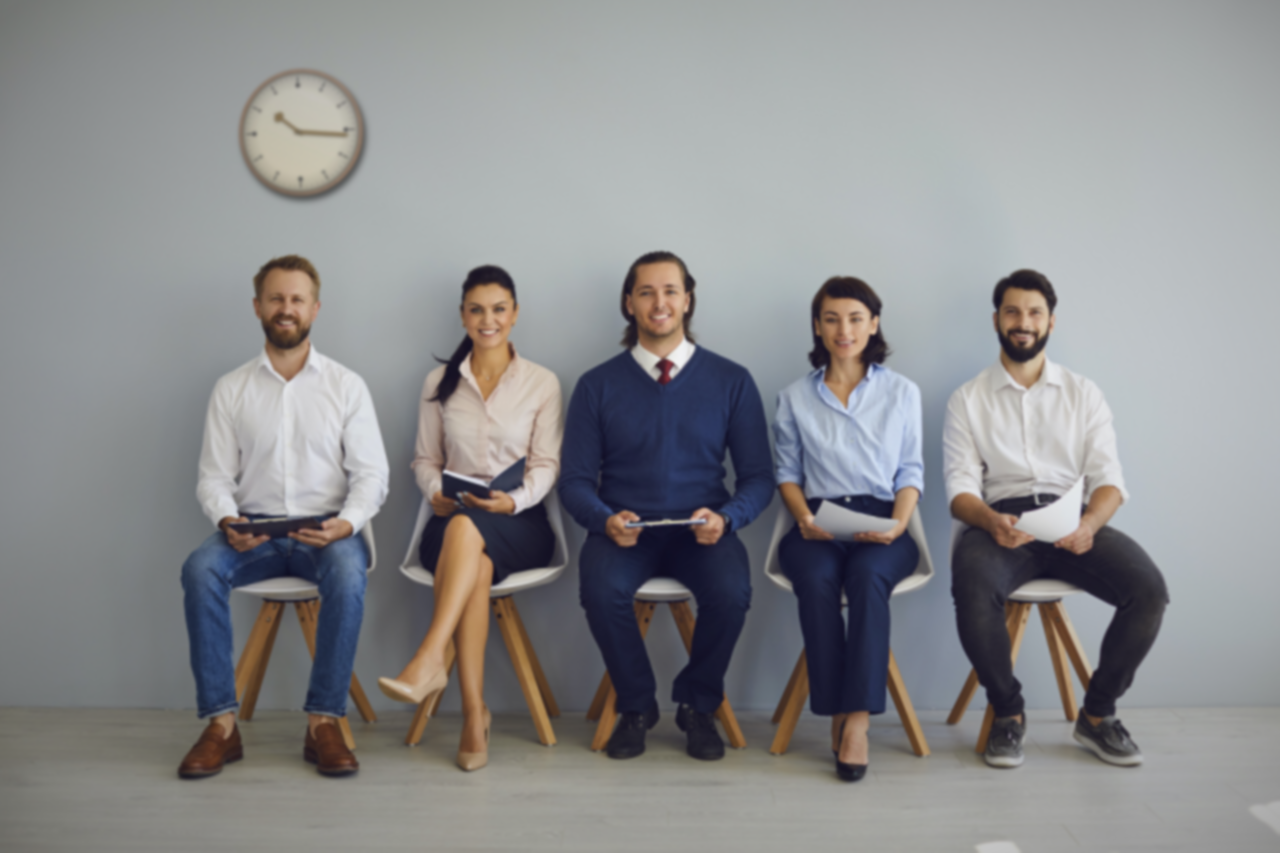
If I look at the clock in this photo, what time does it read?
10:16
